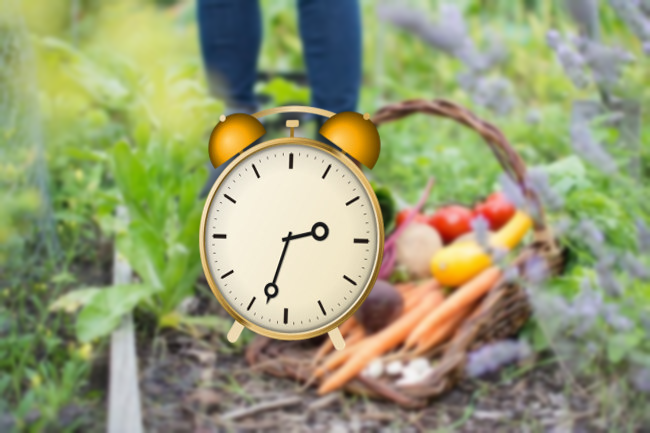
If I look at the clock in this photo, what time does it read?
2:33
